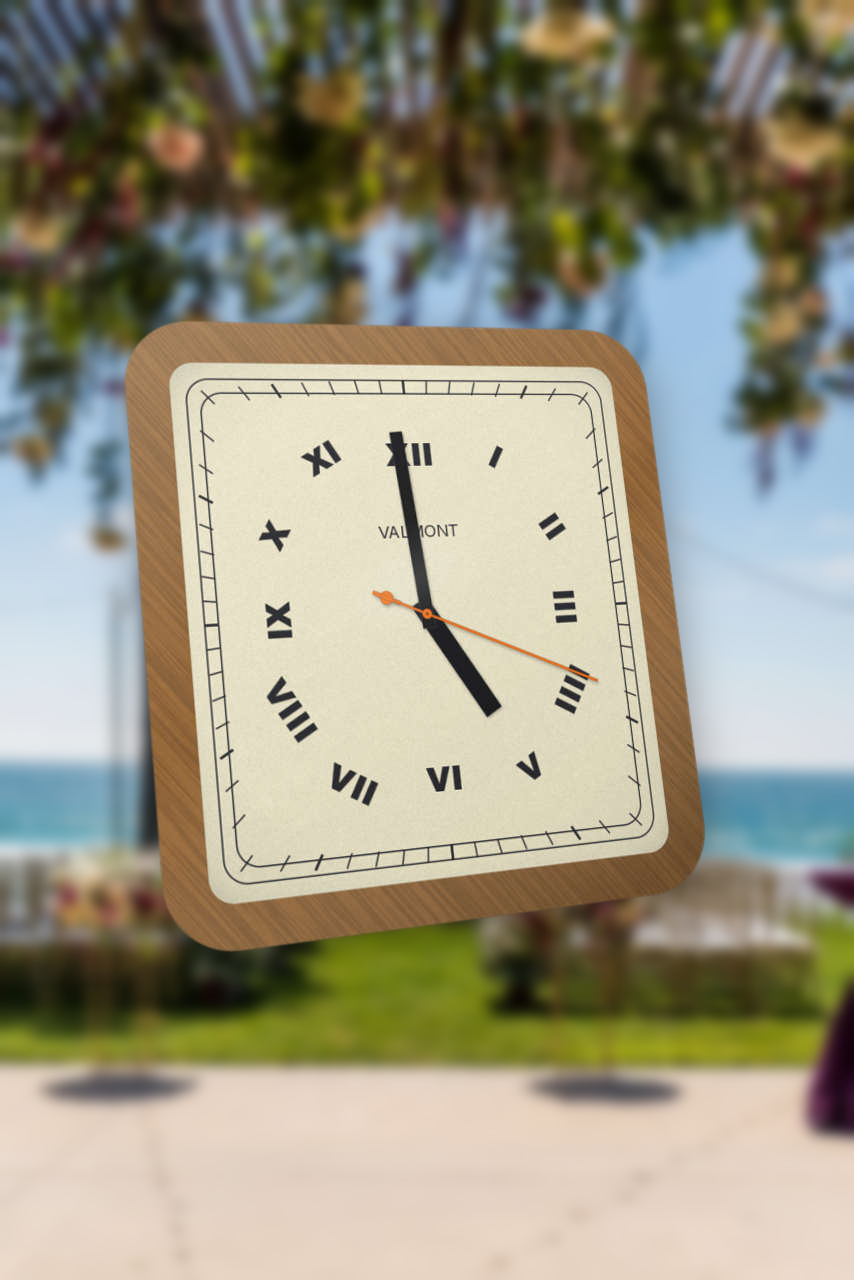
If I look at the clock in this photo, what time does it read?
4:59:19
